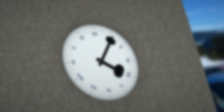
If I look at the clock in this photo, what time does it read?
4:06
